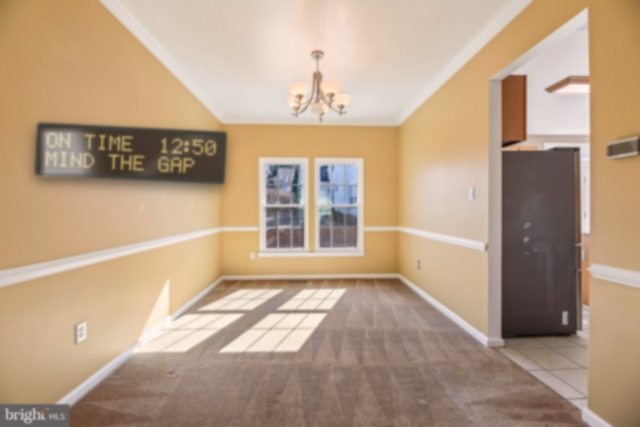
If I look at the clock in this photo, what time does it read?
12:50
